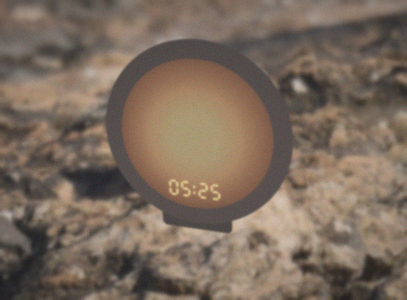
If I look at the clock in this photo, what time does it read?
5:25
